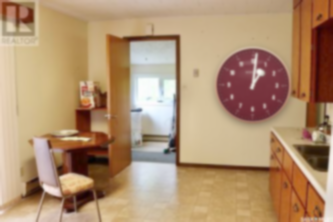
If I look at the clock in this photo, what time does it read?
1:01
